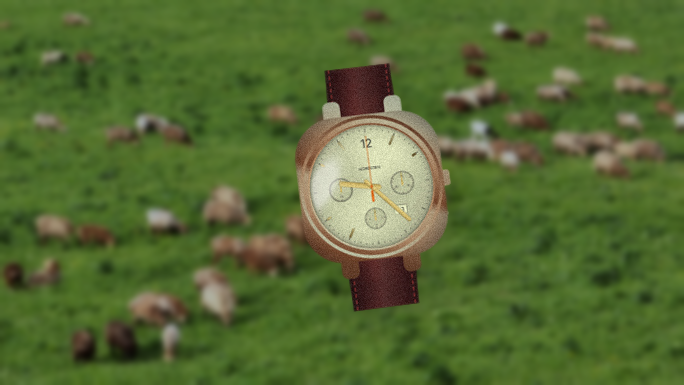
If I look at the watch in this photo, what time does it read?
9:23
